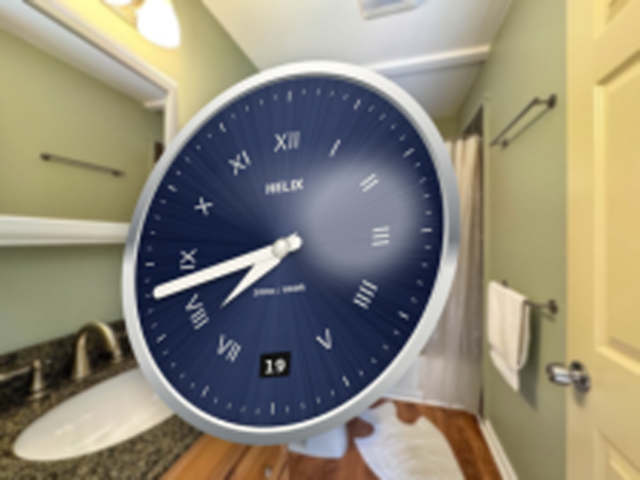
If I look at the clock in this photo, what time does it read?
7:43
